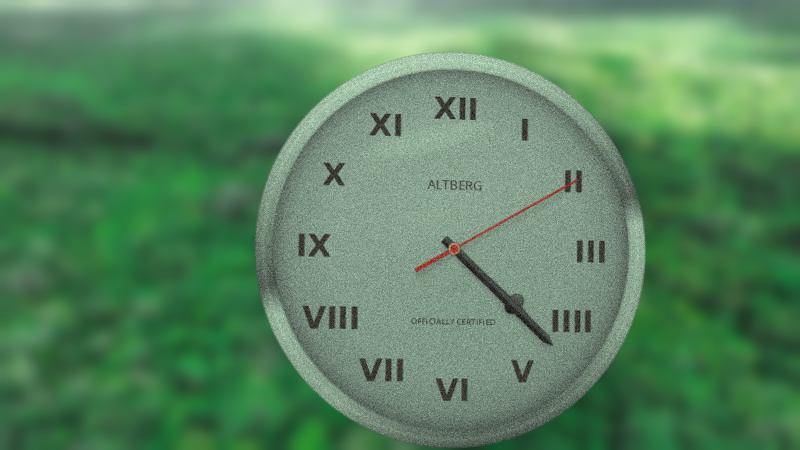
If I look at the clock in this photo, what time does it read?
4:22:10
